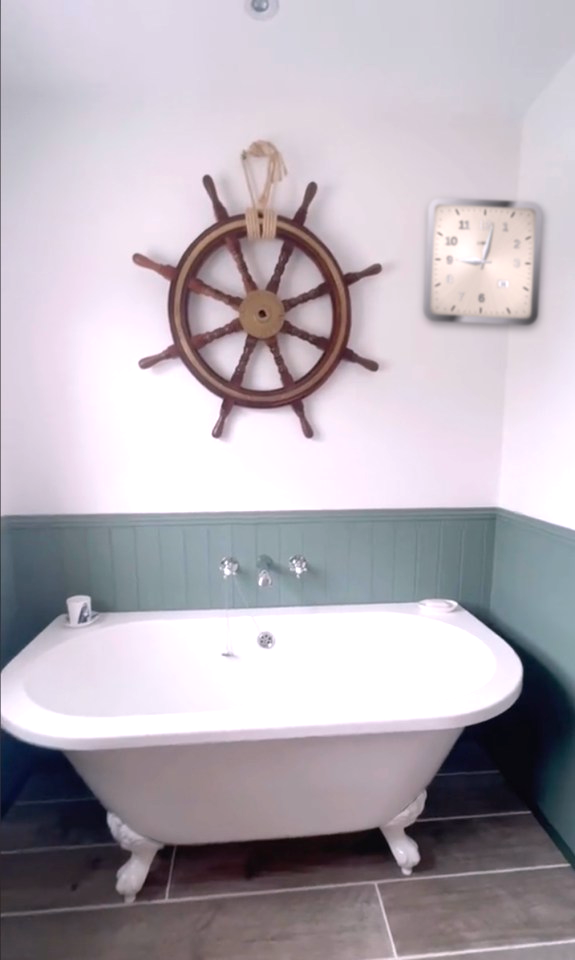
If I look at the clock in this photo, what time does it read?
9:02
